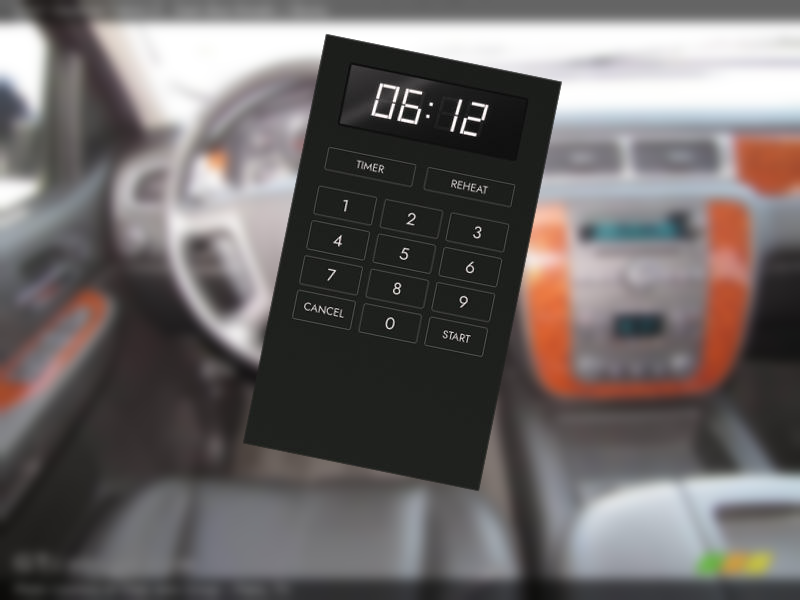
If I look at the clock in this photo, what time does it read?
6:12
